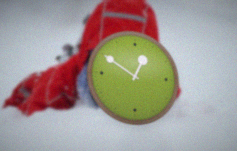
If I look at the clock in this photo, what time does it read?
12:50
